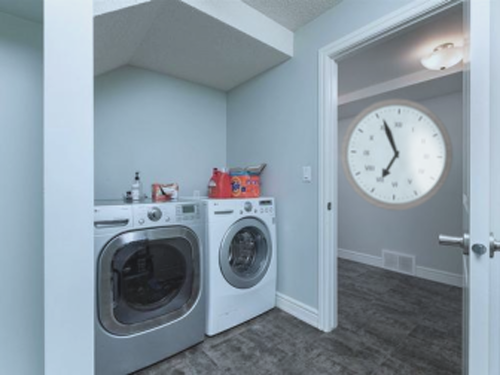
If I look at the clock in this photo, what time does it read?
6:56
